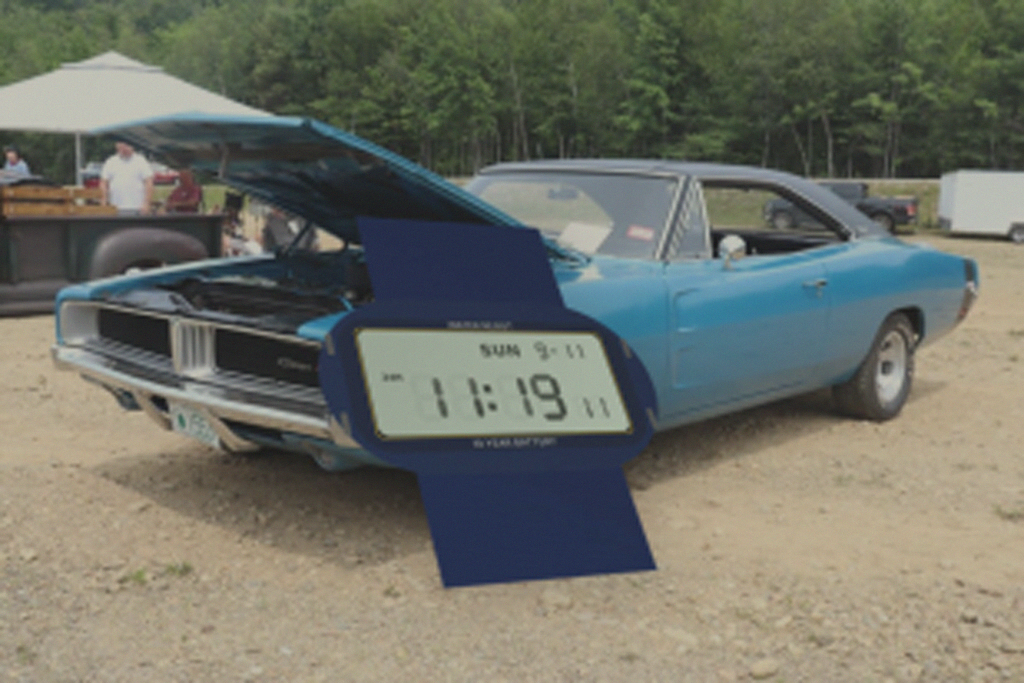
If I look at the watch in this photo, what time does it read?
11:19:11
